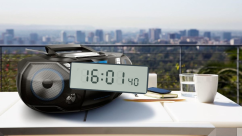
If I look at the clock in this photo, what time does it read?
16:01:40
